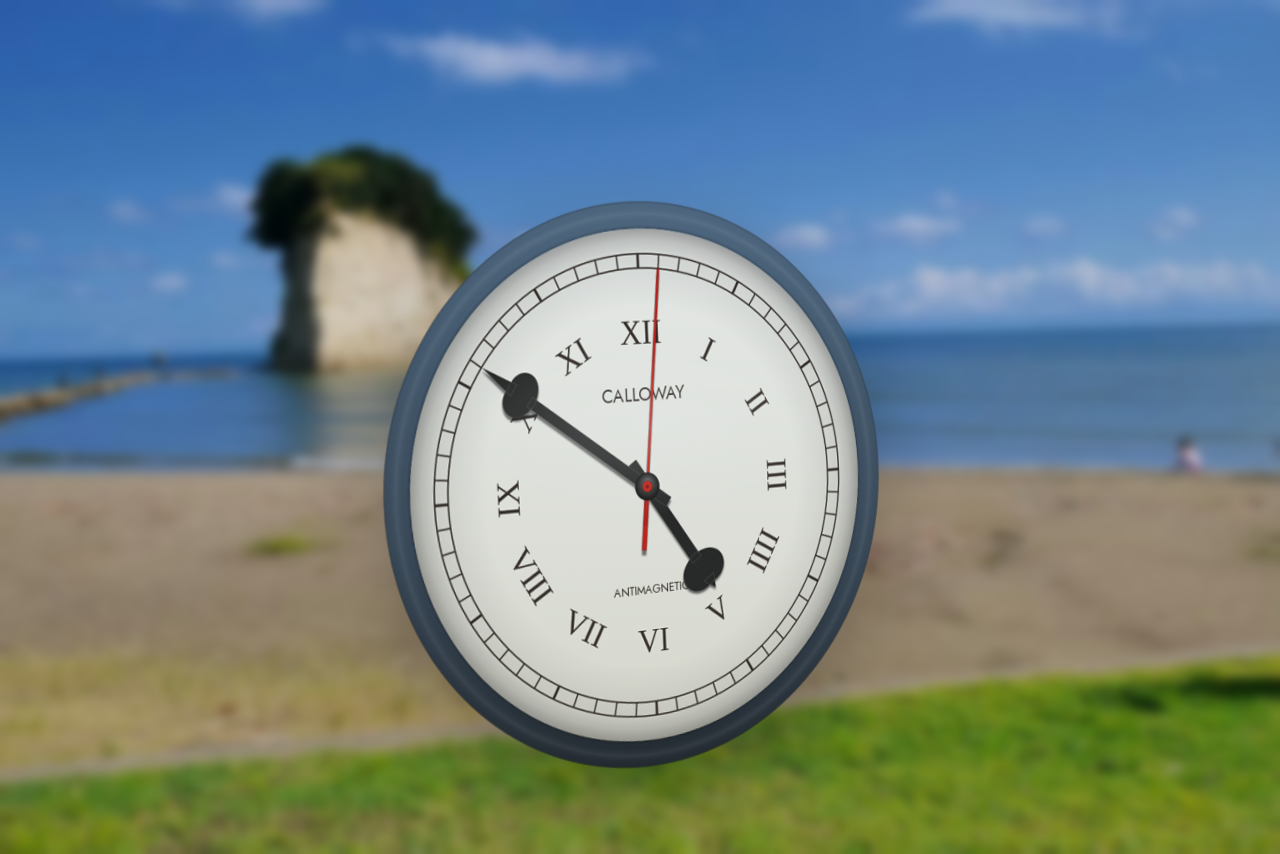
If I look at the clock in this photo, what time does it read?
4:51:01
